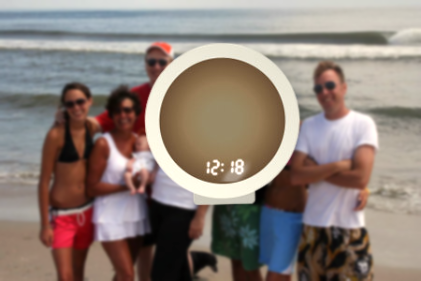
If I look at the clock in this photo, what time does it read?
12:18
